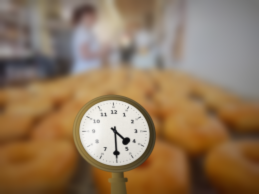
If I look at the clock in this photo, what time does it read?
4:30
